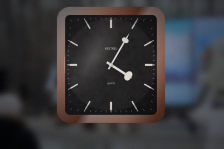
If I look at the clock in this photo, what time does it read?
4:05
